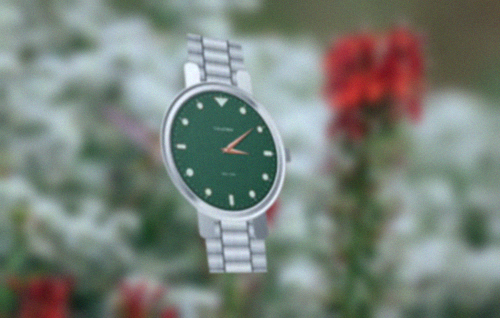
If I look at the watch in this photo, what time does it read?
3:09
